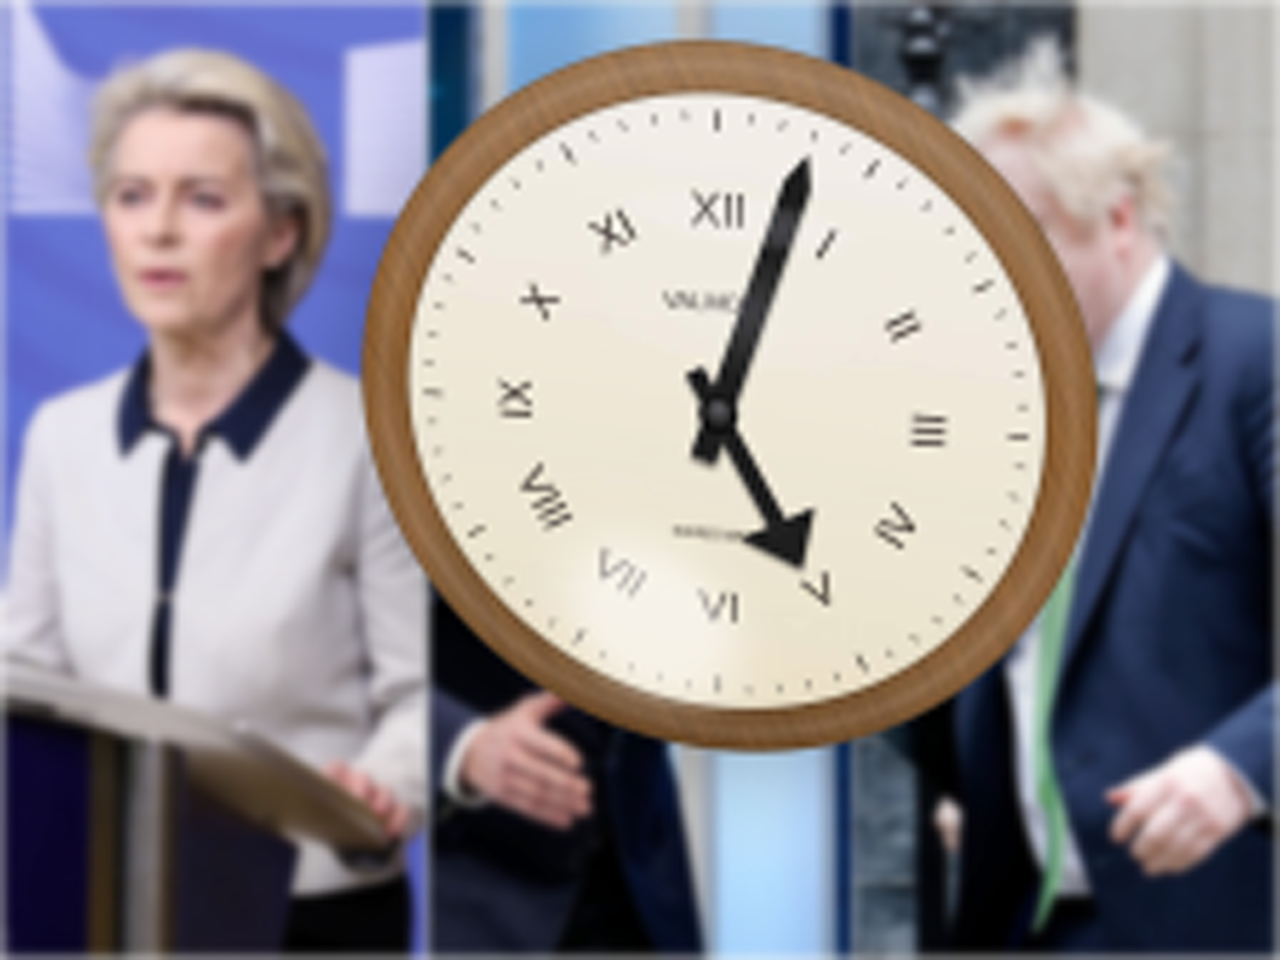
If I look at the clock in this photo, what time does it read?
5:03
